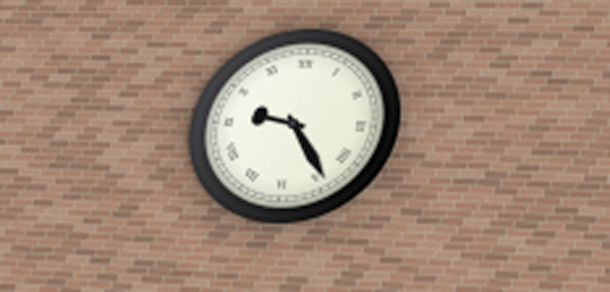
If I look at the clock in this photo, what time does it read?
9:24
